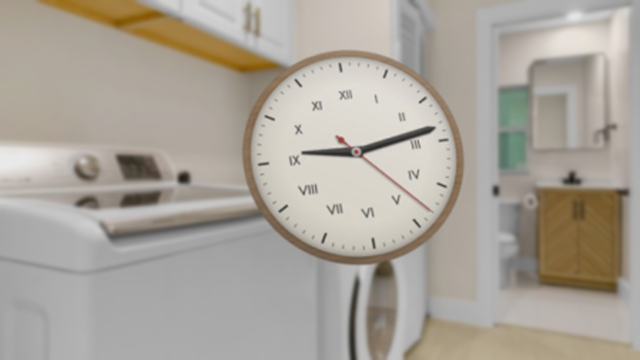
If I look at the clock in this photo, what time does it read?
9:13:23
